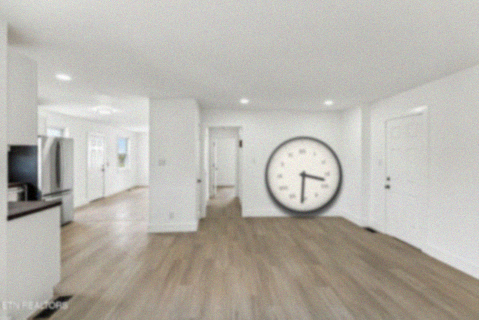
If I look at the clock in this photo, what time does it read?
3:31
